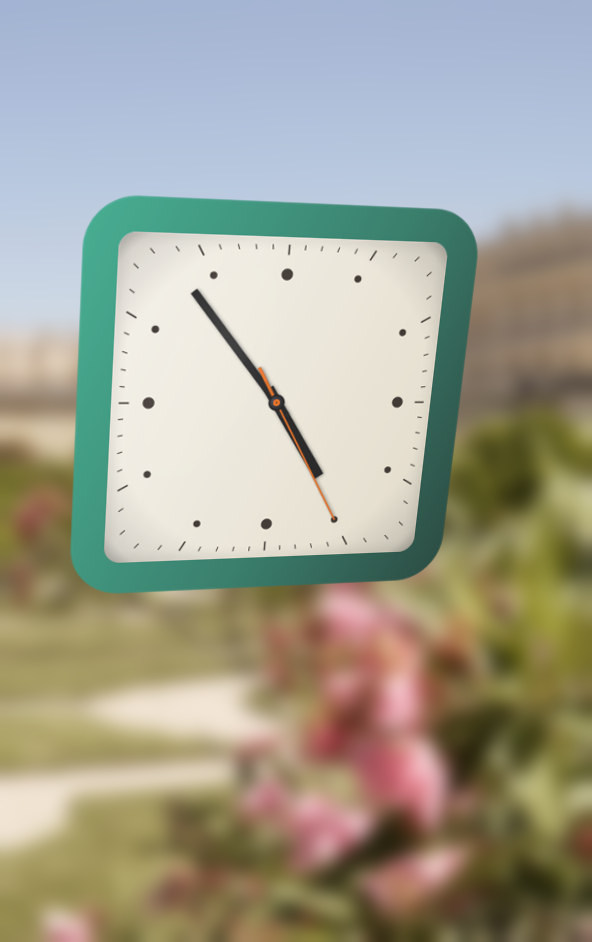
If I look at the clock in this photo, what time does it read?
4:53:25
